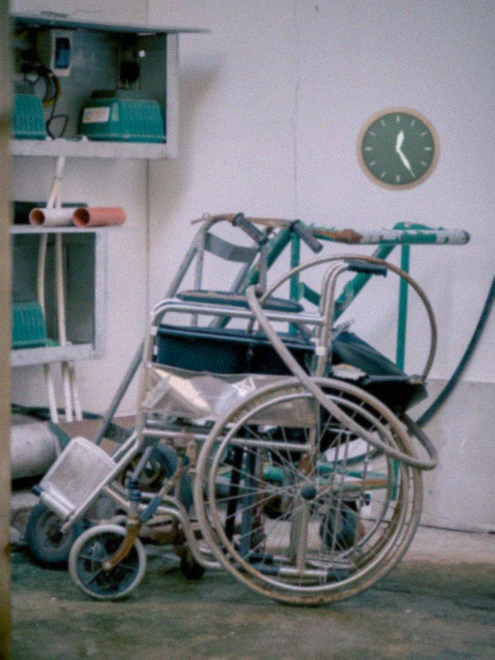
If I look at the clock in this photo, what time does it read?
12:25
